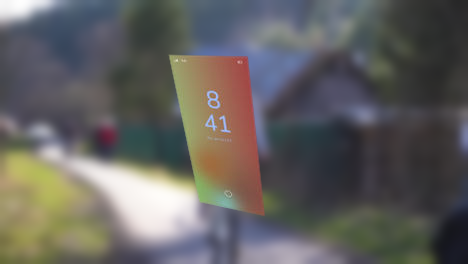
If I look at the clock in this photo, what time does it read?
8:41
